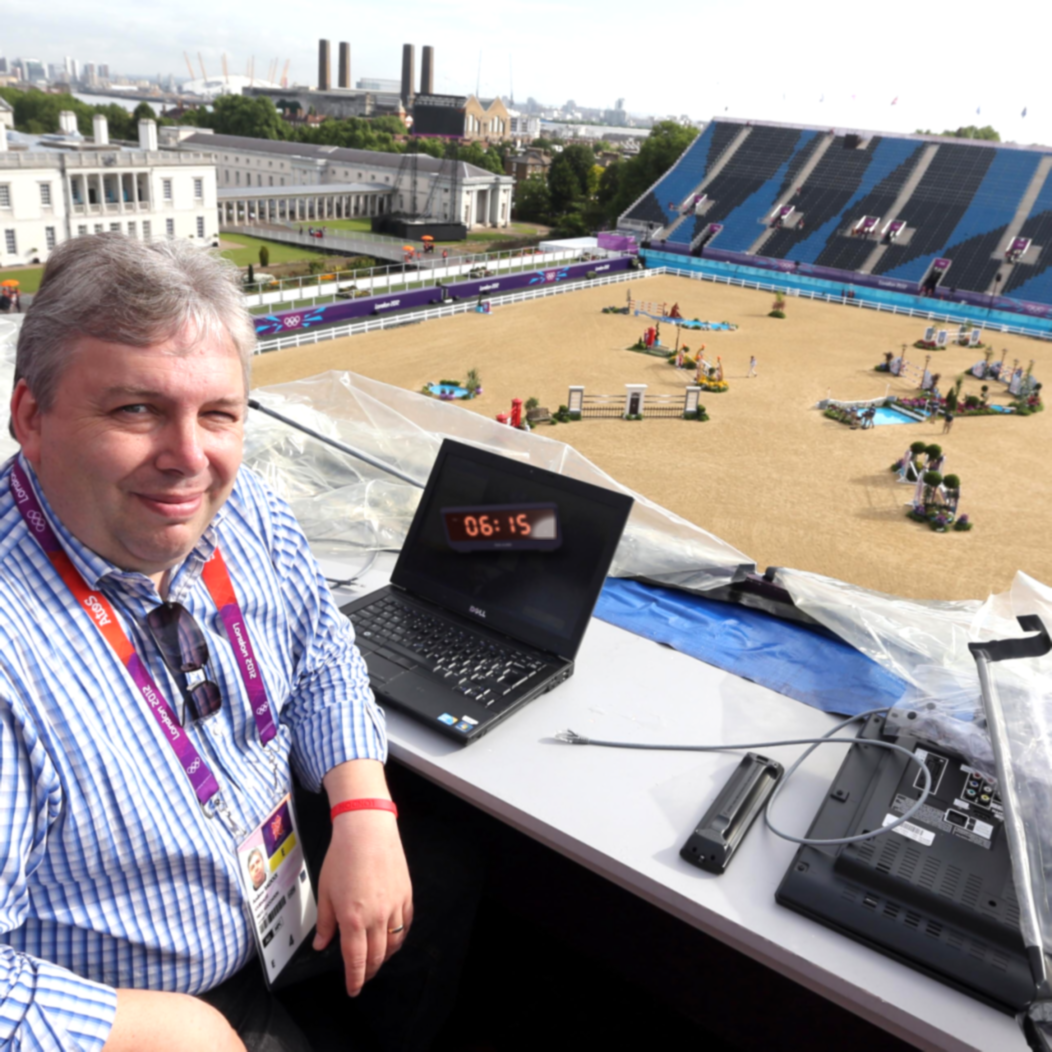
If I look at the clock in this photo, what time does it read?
6:15
